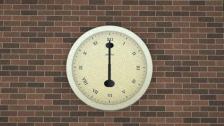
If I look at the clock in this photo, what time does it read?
6:00
